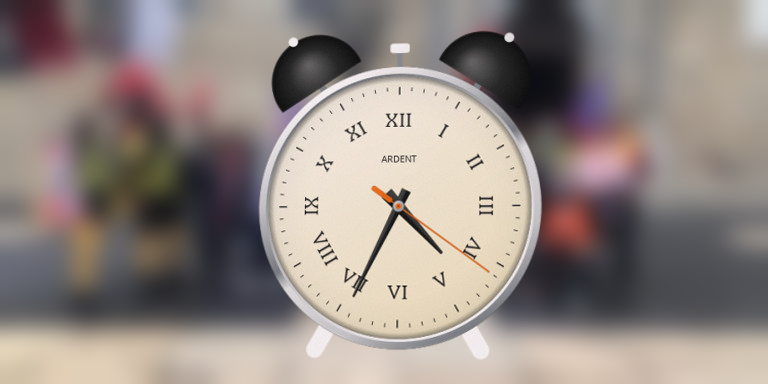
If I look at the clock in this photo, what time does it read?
4:34:21
